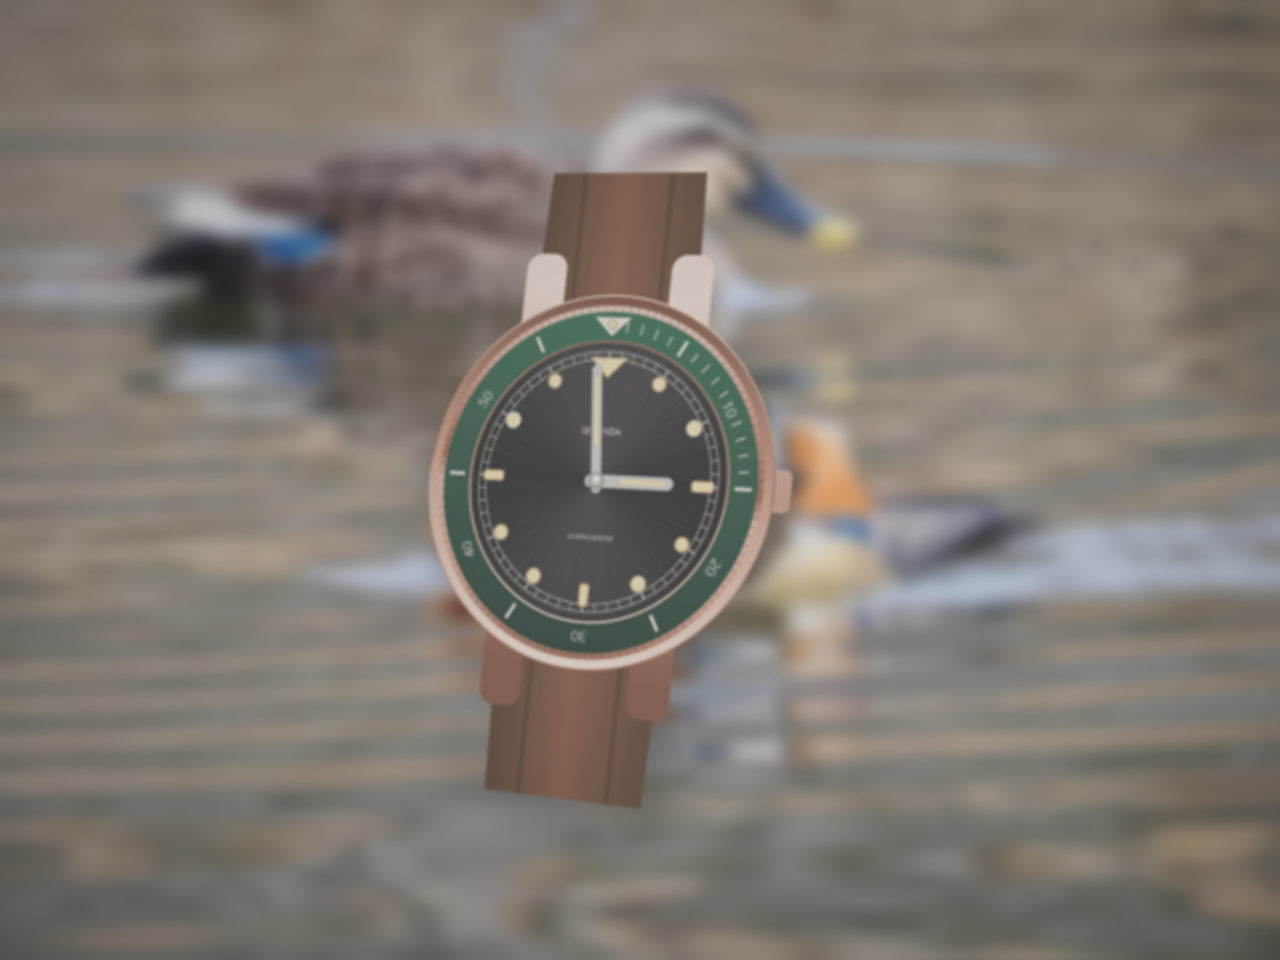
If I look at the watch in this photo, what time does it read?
2:59
